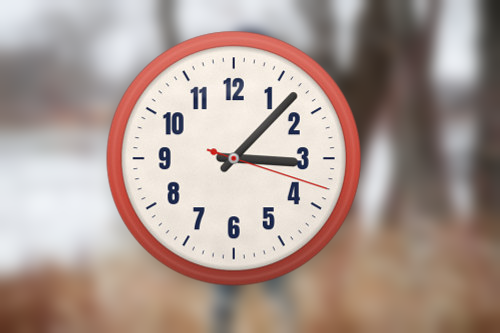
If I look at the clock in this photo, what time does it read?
3:07:18
